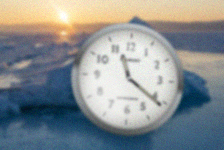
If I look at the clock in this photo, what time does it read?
11:21
